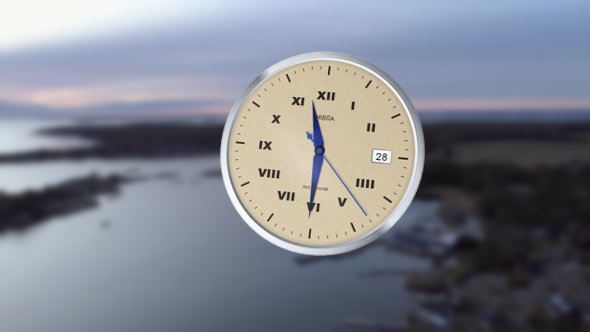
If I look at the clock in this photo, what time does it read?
11:30:23
